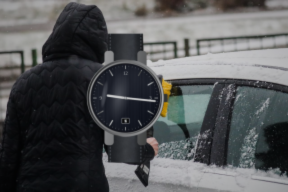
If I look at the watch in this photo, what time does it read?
9:16
